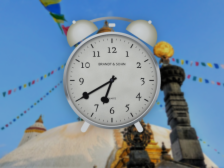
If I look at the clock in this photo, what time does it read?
6:40
